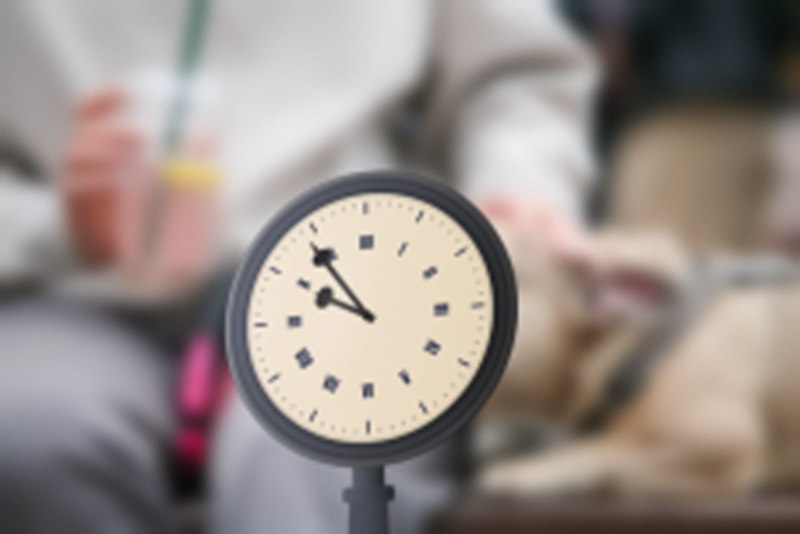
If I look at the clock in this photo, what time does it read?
9:54
